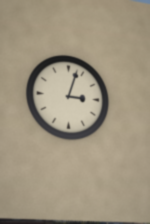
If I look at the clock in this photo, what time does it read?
3:03
